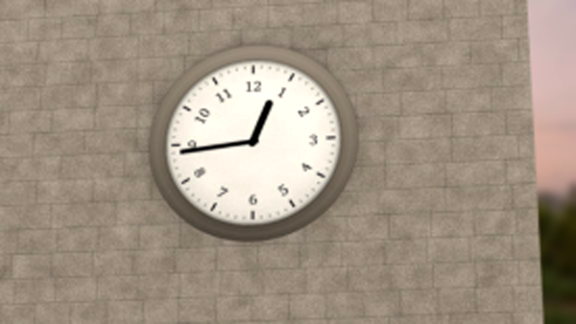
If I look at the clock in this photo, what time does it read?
12:44
